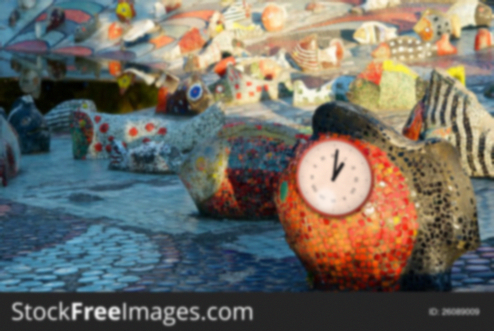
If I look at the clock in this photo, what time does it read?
1:01
